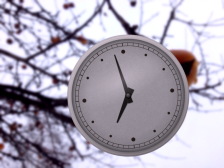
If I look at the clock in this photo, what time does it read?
6:58
